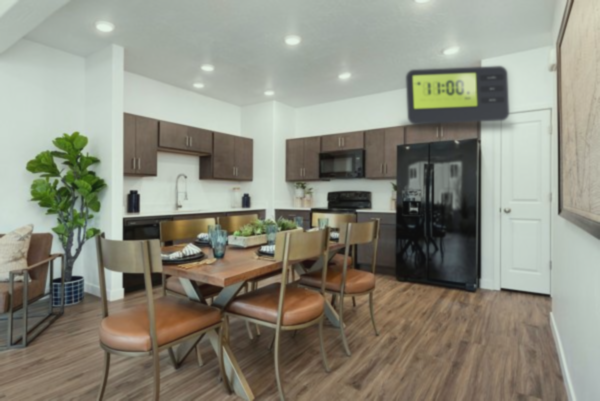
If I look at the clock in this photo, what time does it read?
11:00
